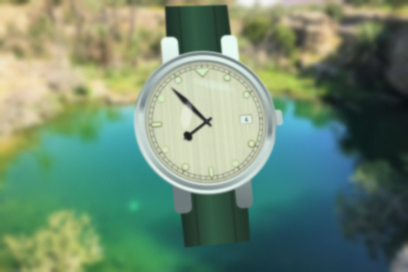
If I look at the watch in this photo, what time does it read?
7:53
